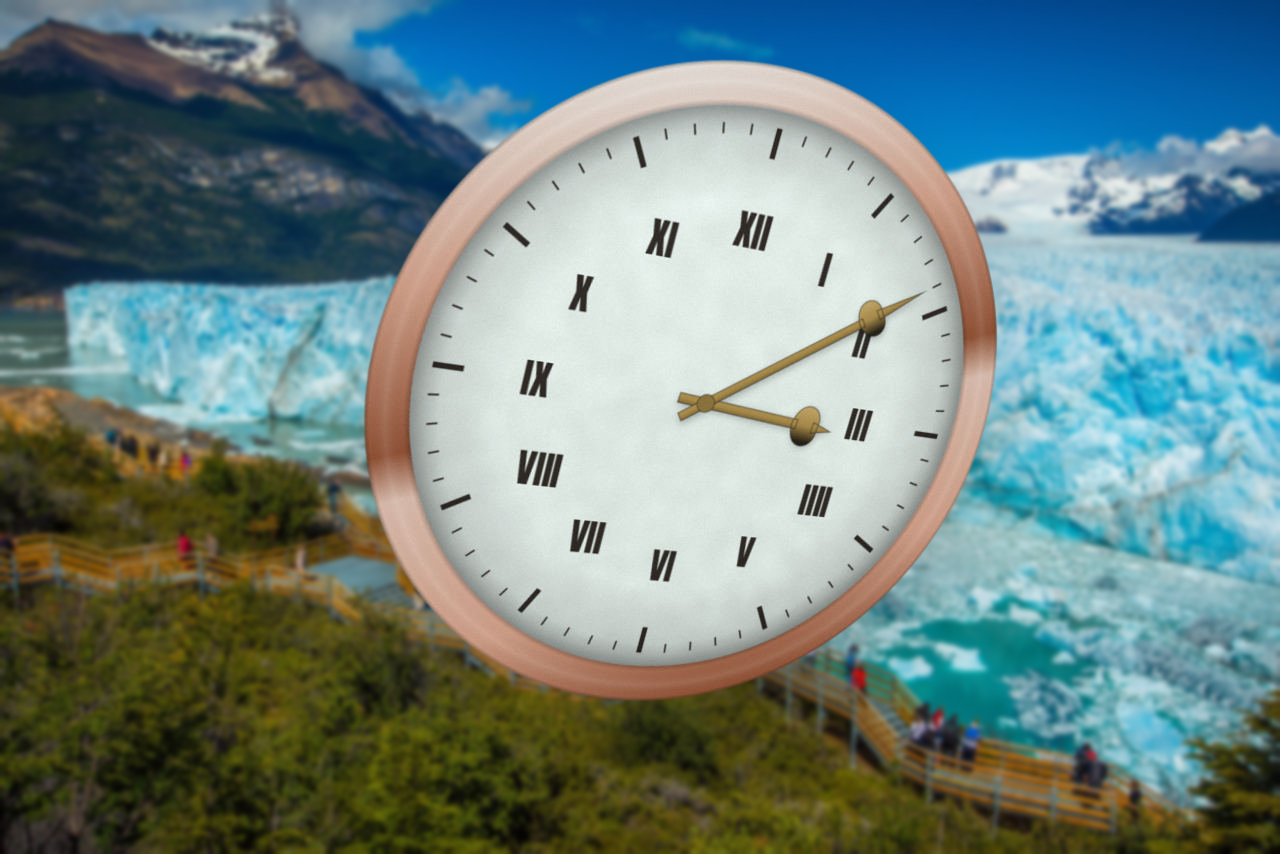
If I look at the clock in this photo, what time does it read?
3:09
